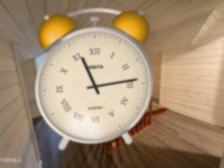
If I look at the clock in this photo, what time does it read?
11:14
